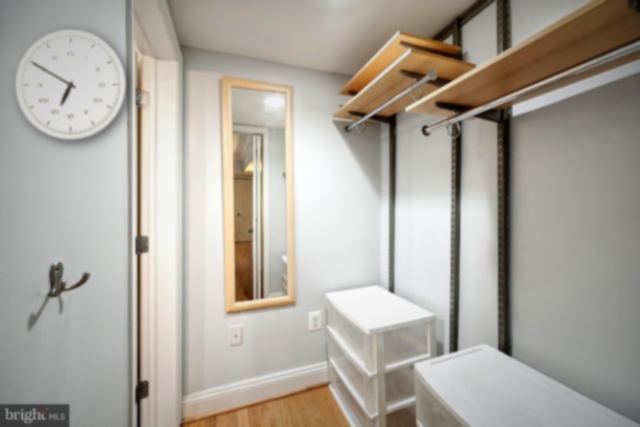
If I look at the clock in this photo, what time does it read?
6:50
